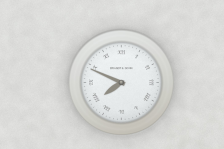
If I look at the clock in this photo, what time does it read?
7:49
